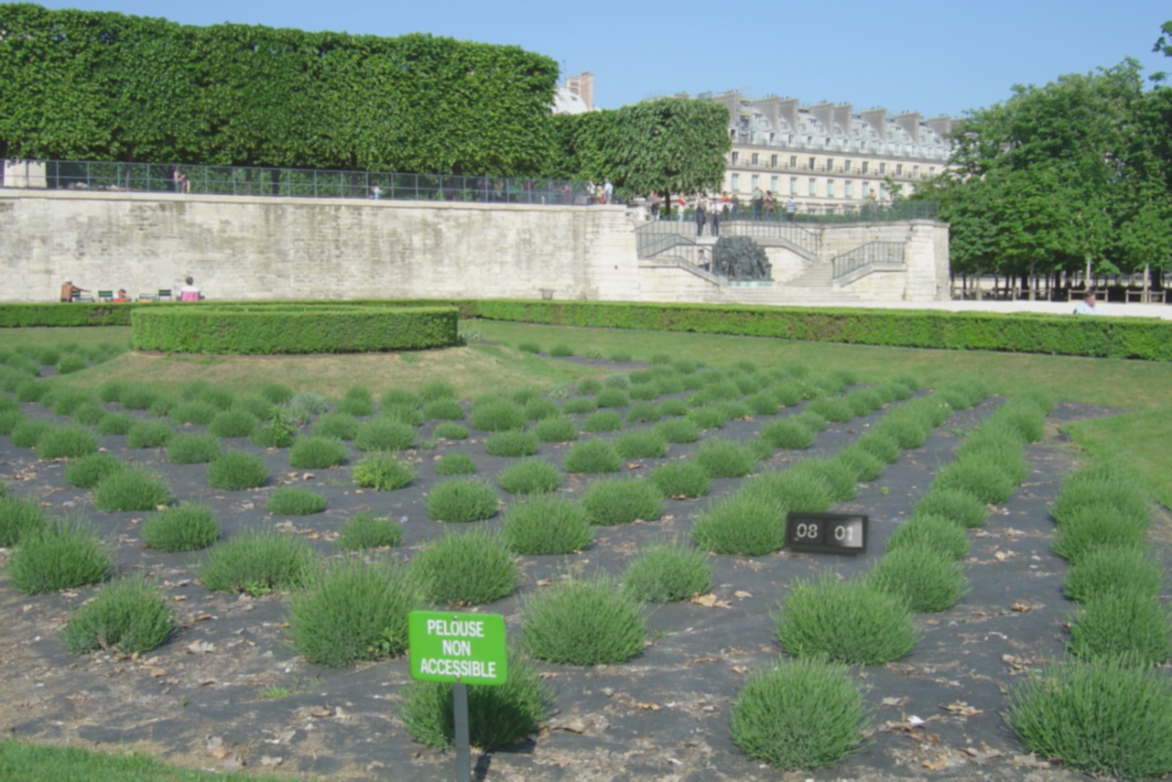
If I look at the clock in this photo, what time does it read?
8:01
